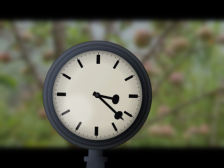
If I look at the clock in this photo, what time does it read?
3:22
